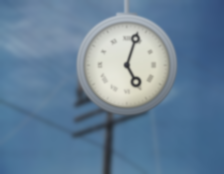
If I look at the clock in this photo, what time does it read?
5:03
